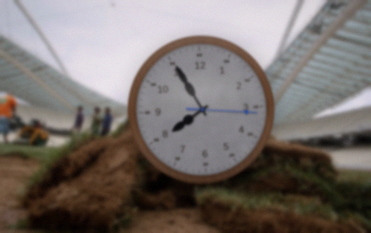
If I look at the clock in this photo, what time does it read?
7:55:16
